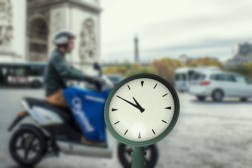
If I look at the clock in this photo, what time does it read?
10:50
